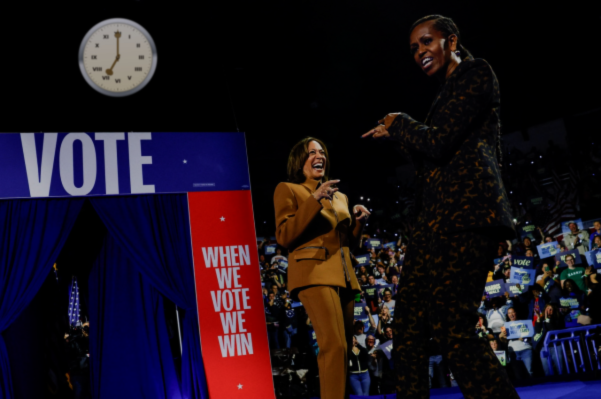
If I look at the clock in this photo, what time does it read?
7:00
